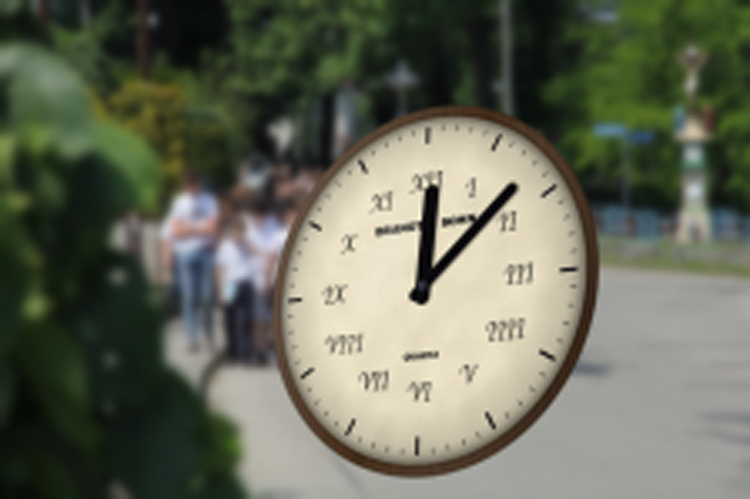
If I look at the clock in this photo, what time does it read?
12:08
